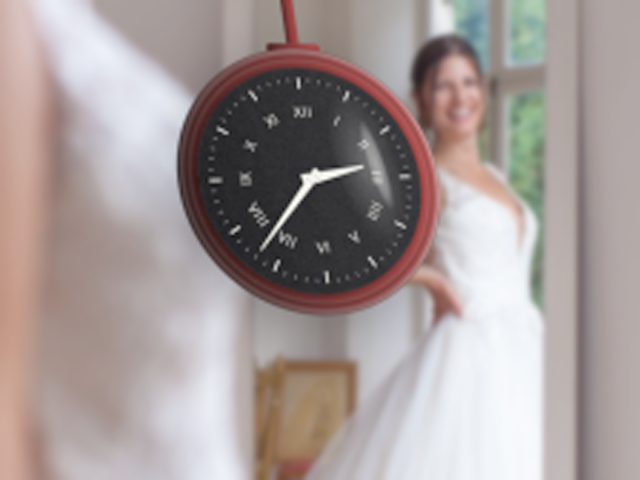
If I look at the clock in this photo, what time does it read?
2:37
